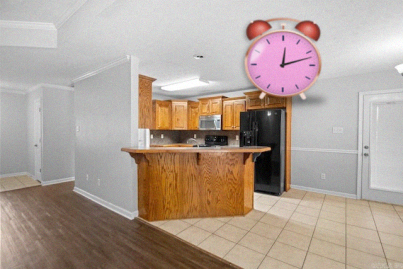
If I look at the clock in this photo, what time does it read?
12:12
